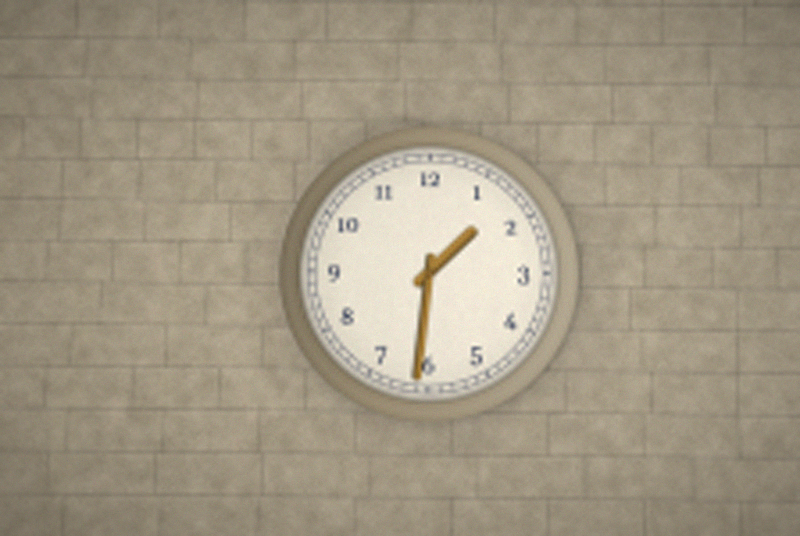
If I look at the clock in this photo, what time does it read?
1:31
